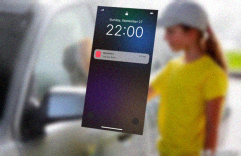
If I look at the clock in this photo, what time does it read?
22:00
